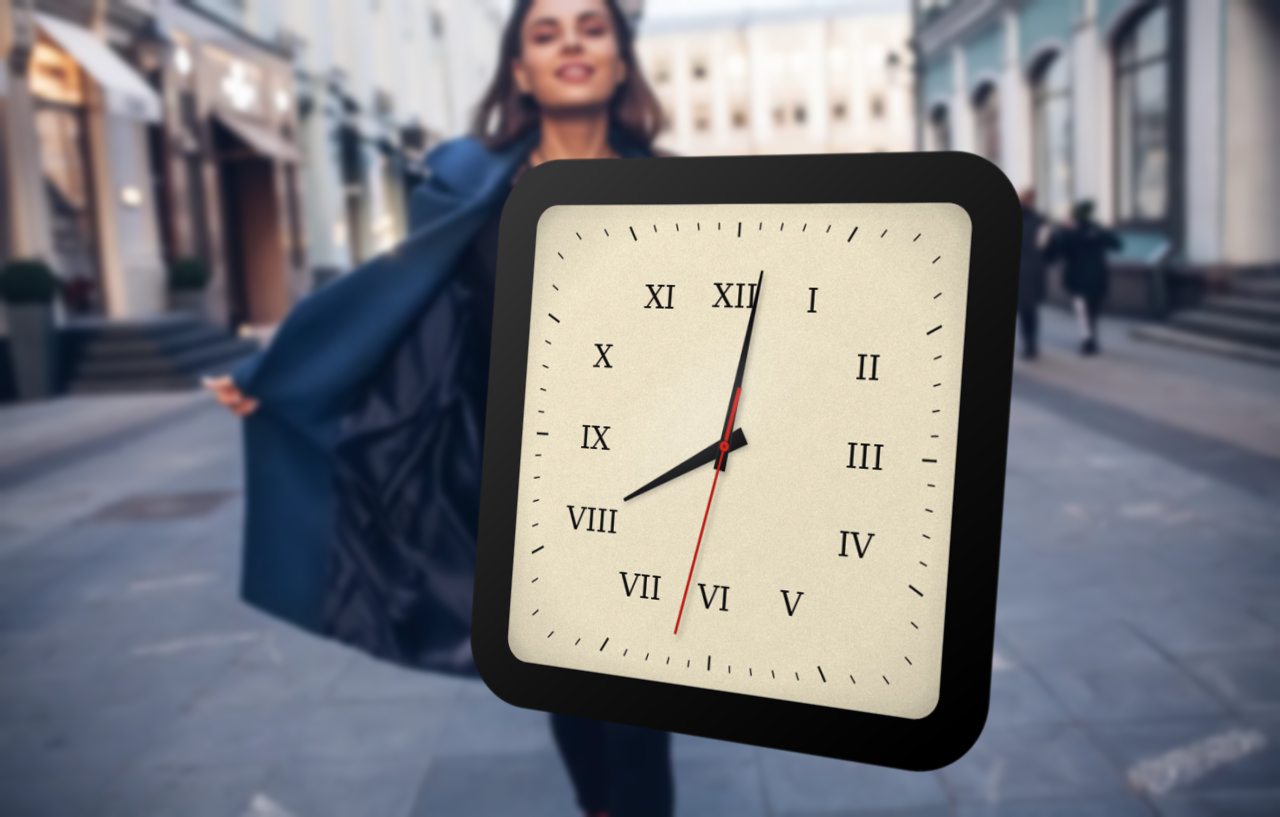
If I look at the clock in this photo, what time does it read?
8:01:32
